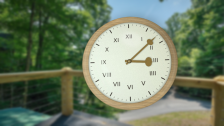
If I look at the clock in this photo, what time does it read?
3:08
